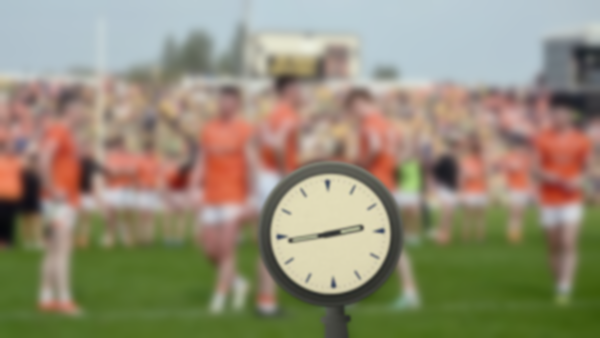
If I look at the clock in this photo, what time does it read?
2:44
